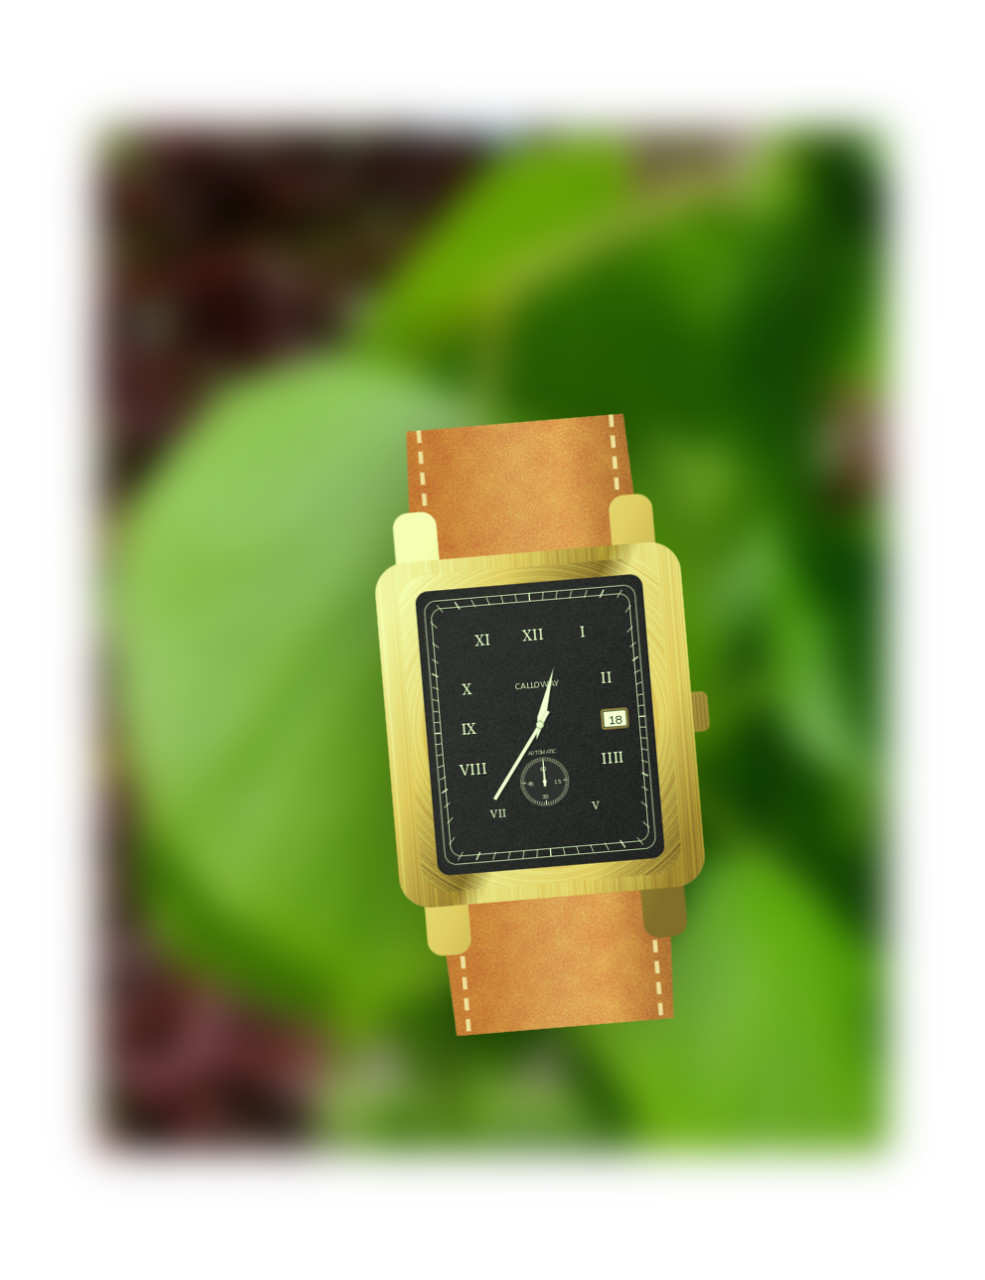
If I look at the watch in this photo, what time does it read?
12:36
